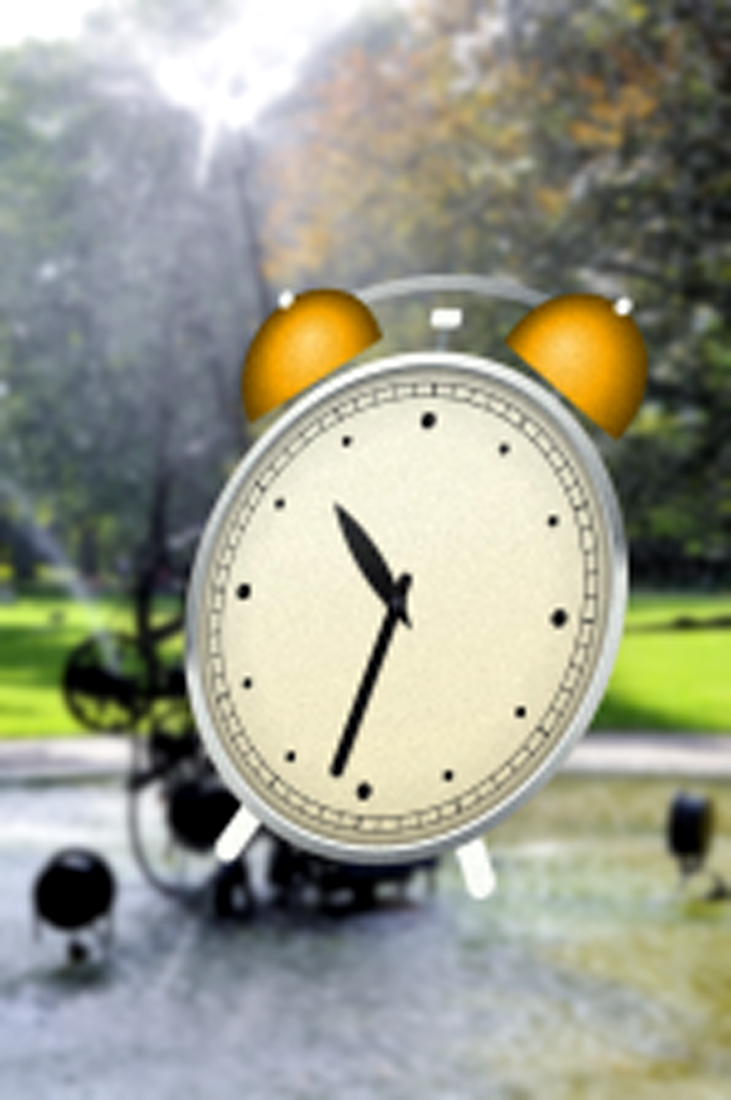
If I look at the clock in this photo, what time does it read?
10:32
